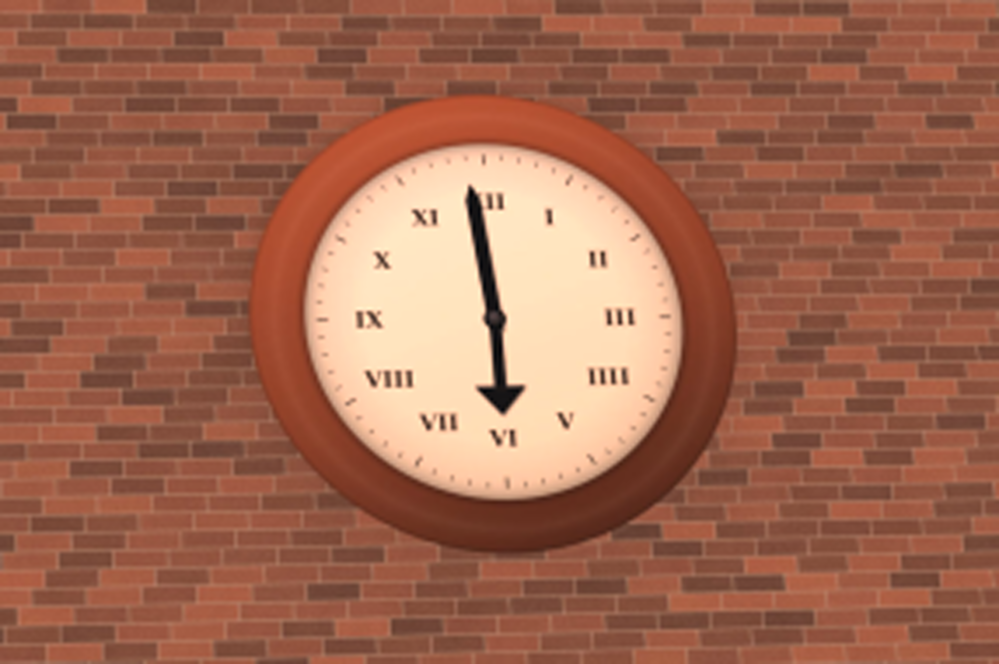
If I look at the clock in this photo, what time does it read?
5:59
